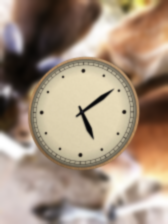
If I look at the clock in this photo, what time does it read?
5:09
